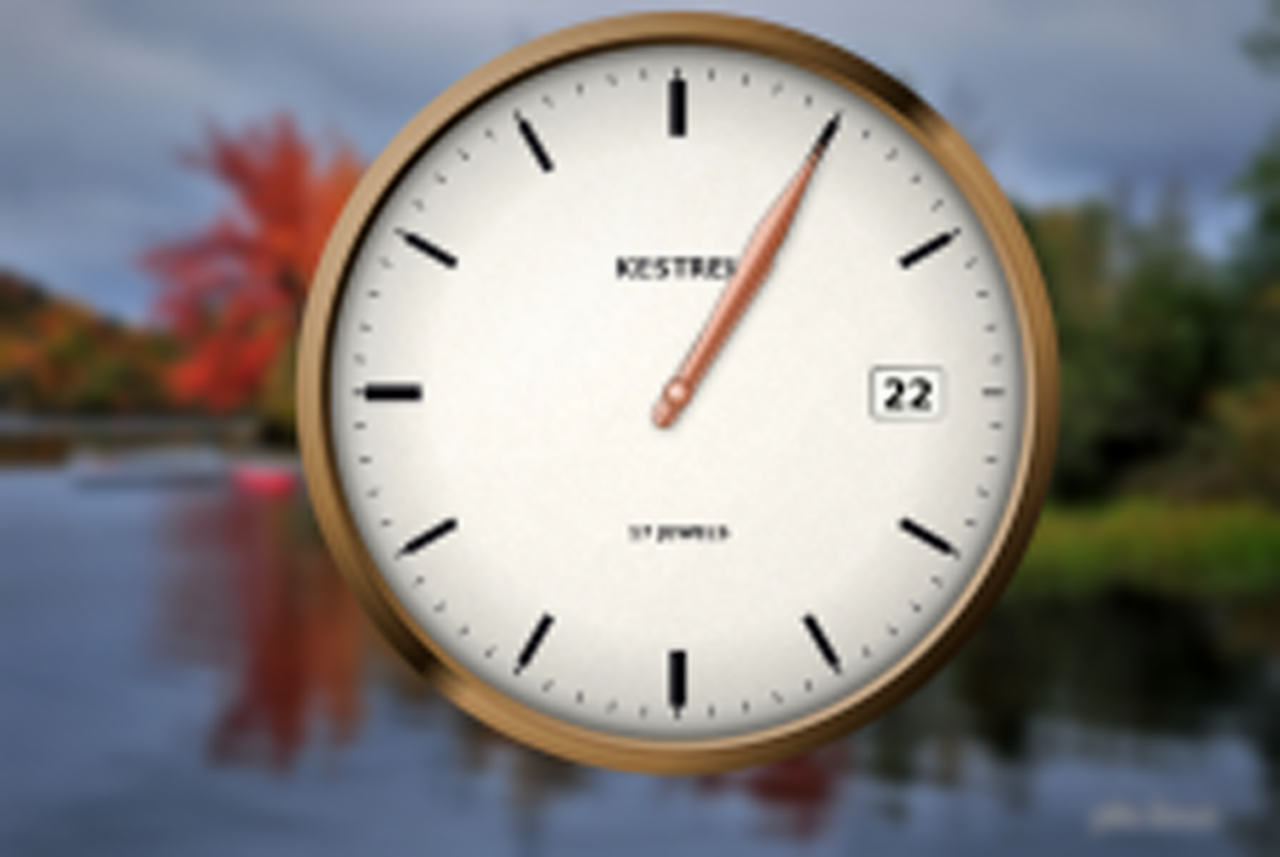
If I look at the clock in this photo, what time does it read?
1:05
